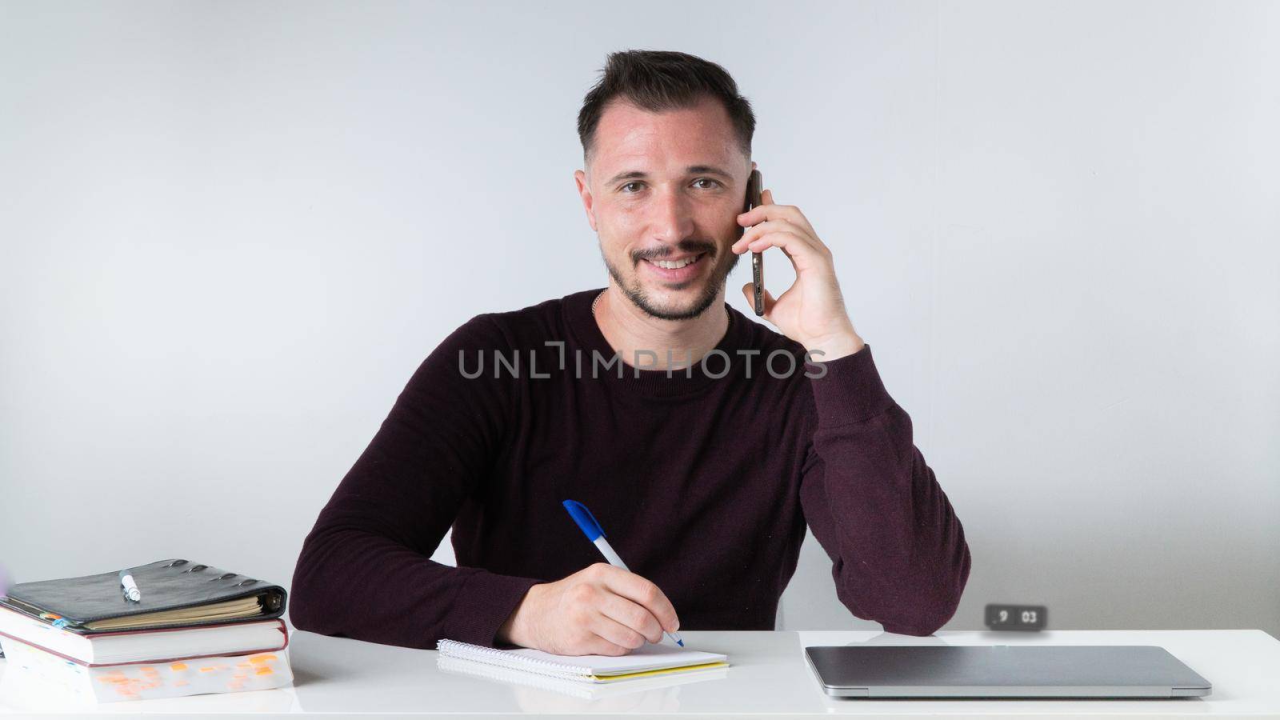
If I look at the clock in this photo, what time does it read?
9:03
